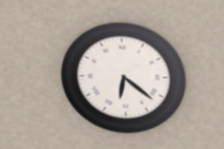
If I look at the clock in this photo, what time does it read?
6:22
